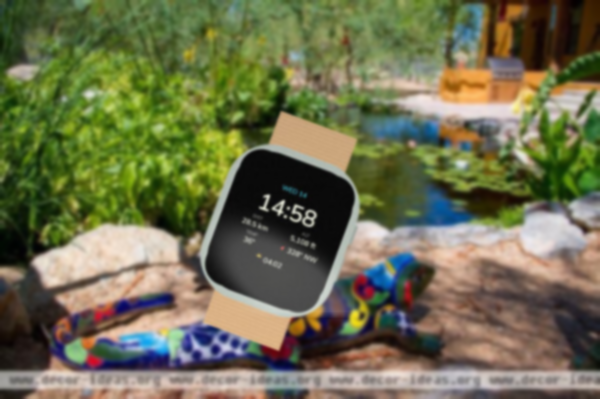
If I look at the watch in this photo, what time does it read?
14:58
